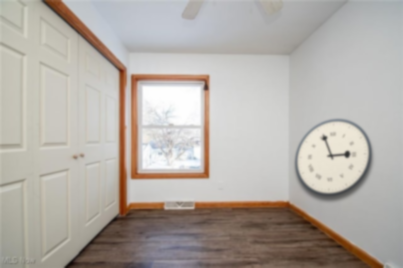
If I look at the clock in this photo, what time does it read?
2:56
